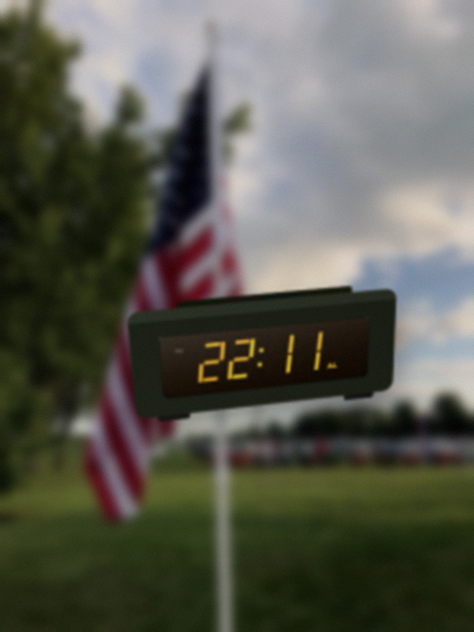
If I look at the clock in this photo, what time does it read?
22:11
